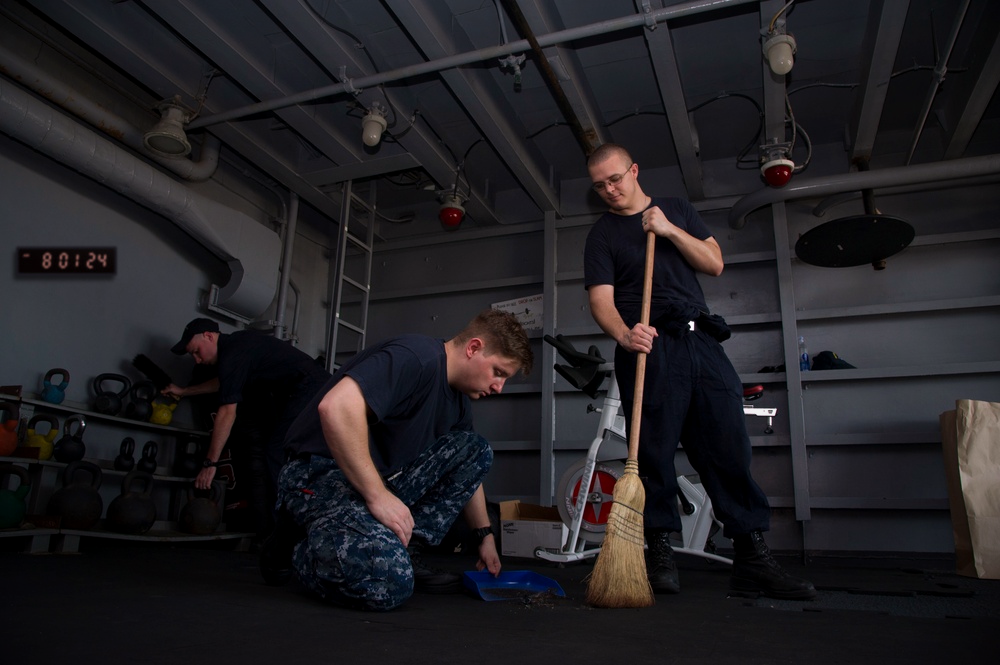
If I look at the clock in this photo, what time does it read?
8:01:24
